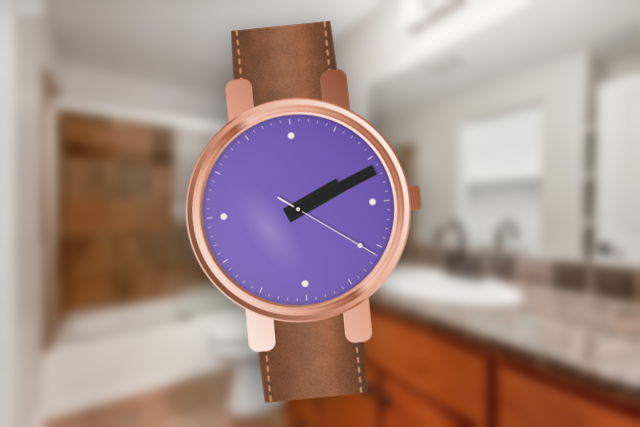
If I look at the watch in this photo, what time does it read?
2:11:21
